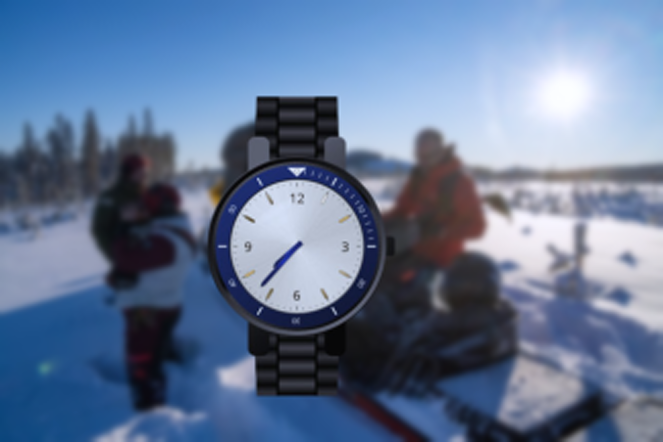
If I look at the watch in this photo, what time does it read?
7:37
